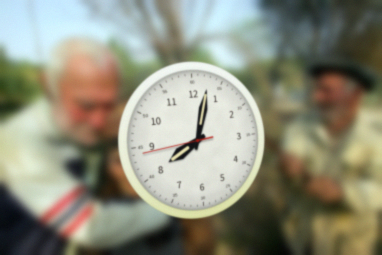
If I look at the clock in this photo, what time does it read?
8:02:44
